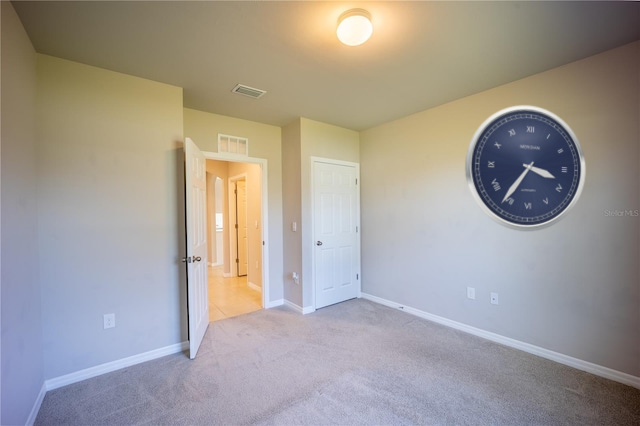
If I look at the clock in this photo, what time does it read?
3:36
